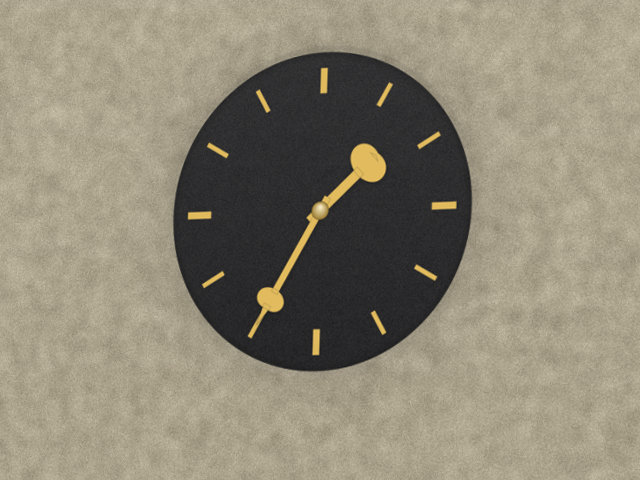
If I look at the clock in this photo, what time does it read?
1:35
